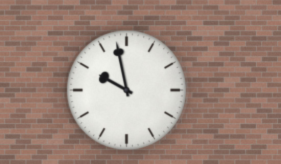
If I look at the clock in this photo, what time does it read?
9:58
